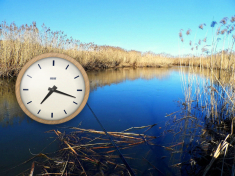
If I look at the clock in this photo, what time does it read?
7:18
